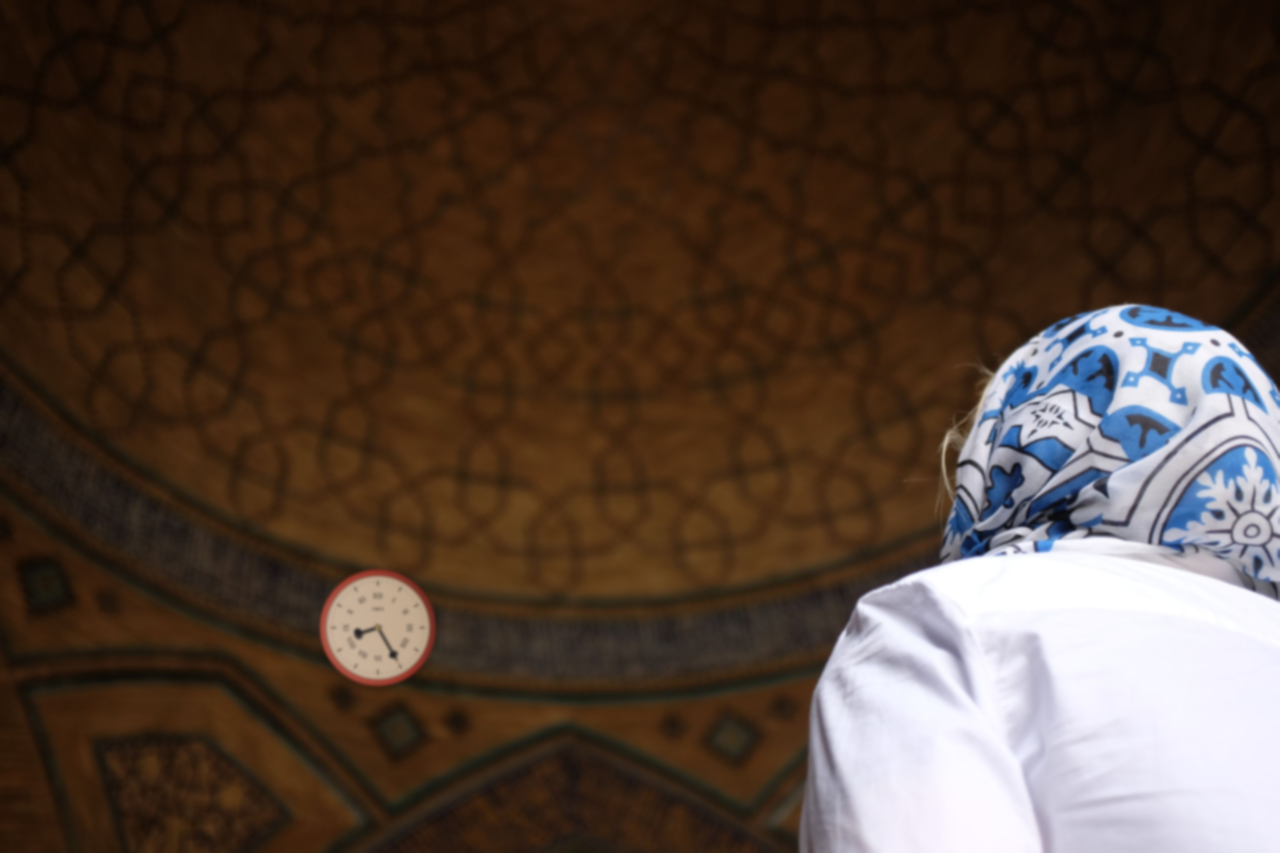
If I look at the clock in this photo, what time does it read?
8:25
